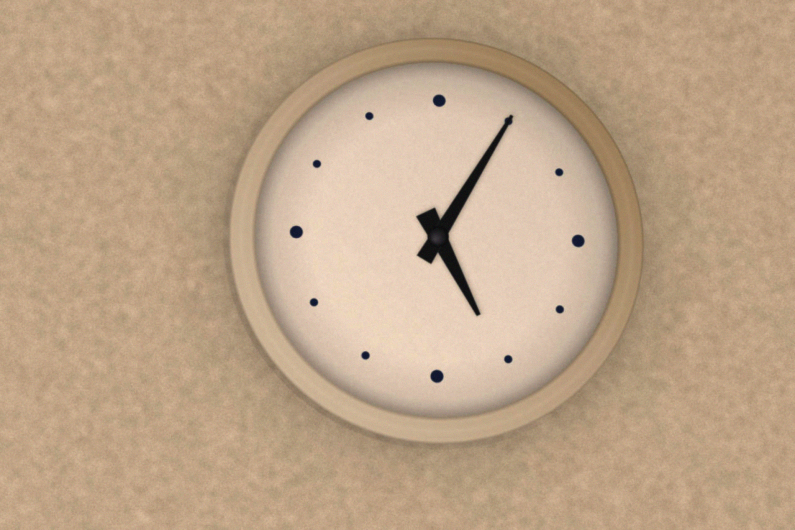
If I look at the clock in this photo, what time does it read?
5:05
